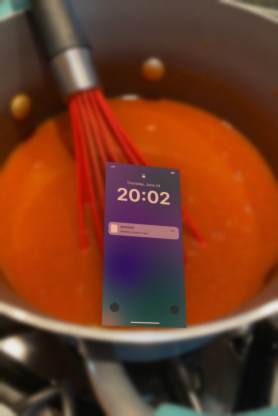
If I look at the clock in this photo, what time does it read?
20:02
